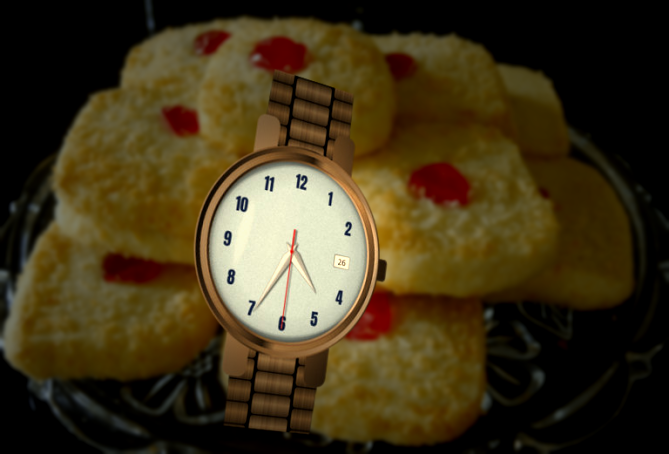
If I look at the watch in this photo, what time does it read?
4:34:30
